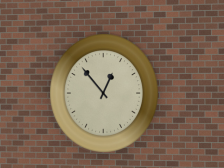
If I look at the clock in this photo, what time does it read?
12:53
